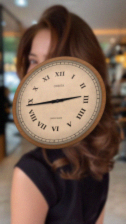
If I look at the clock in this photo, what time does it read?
2:44
